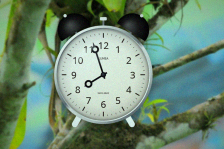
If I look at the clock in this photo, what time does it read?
7:57
